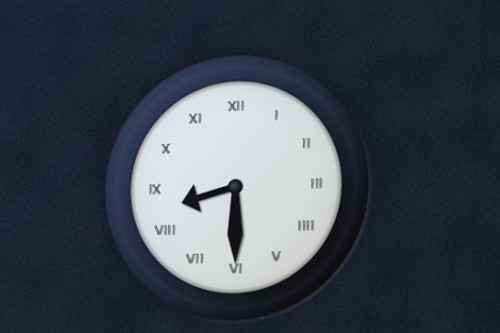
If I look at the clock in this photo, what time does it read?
8:30
